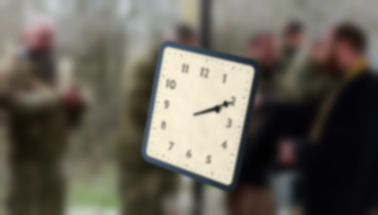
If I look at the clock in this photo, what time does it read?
2:10
